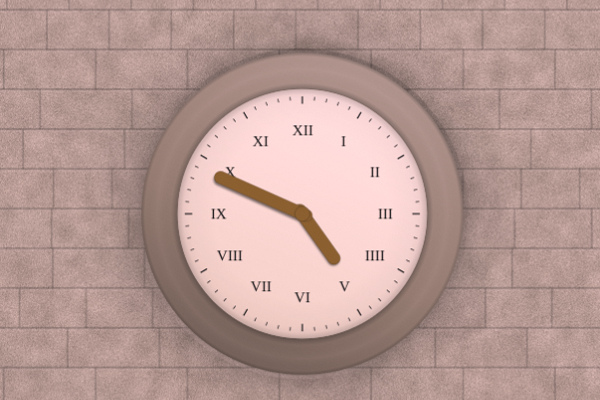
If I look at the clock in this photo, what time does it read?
4:49
